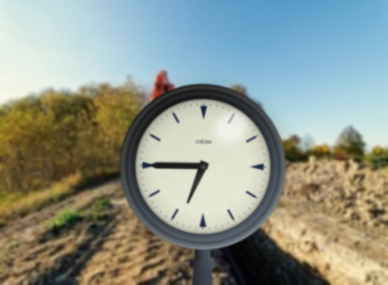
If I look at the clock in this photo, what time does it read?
6:45
